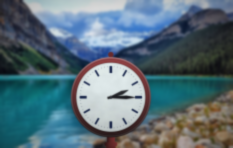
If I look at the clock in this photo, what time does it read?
2:15
